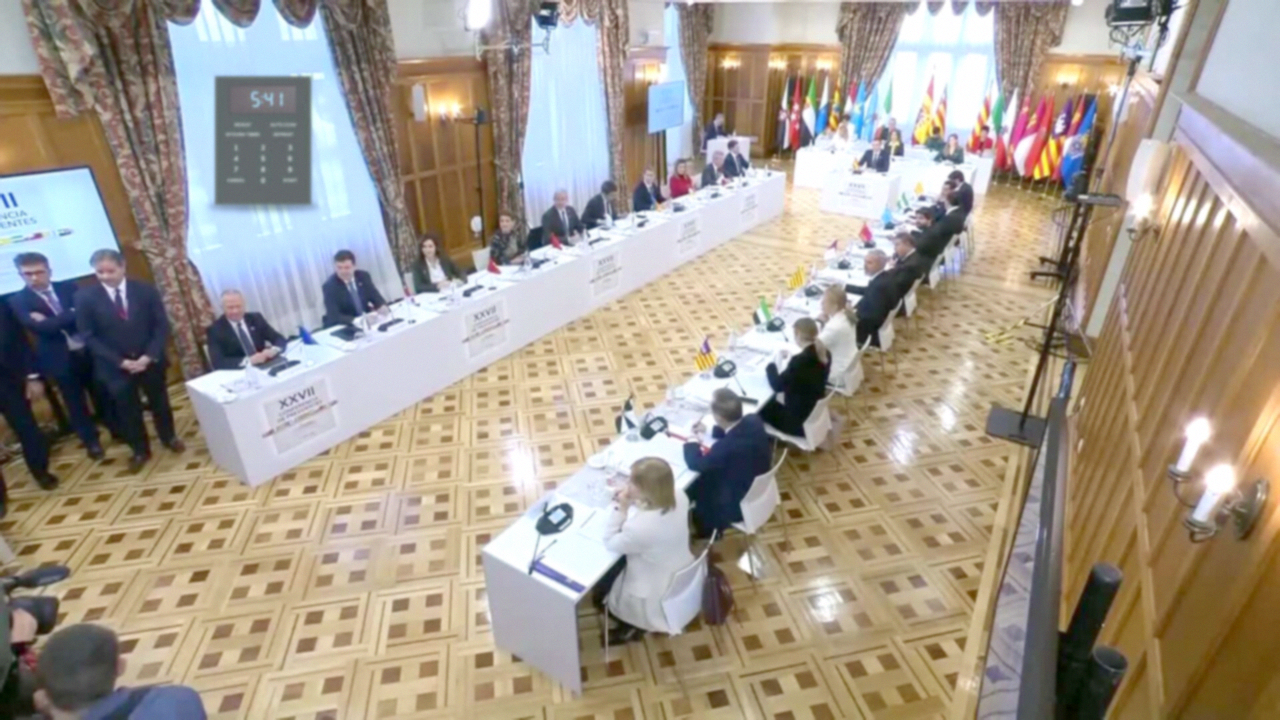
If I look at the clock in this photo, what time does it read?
5:41
